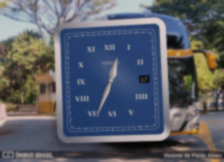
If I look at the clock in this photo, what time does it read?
12:34
